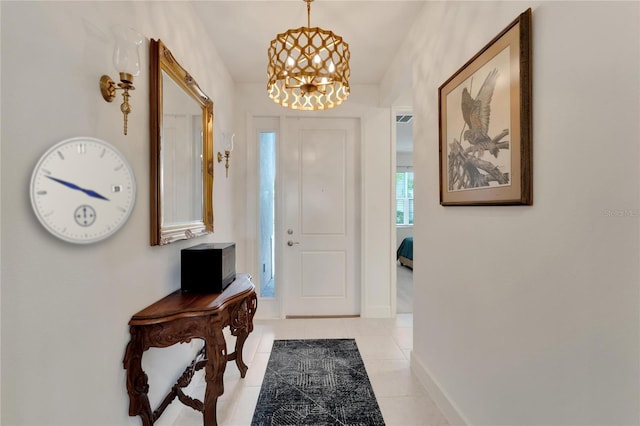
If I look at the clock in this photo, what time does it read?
3:49
